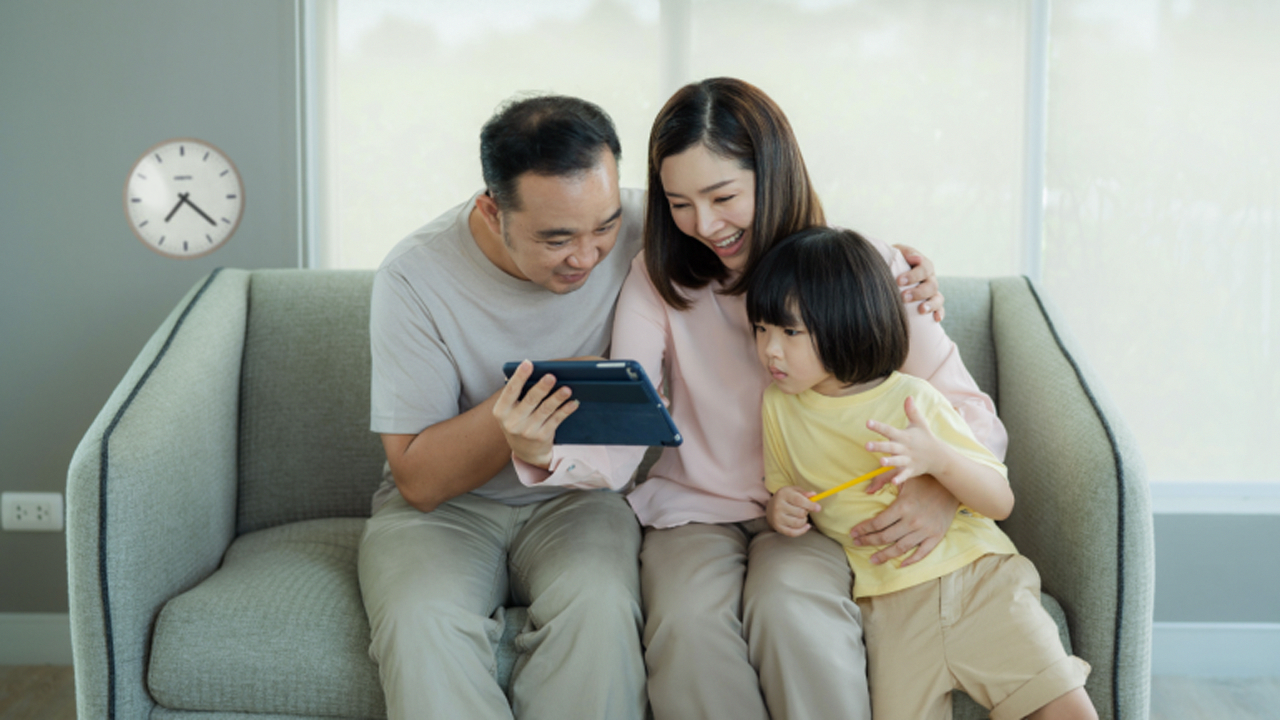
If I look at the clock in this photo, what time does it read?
7:22
